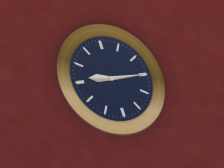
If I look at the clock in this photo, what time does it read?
9:15
